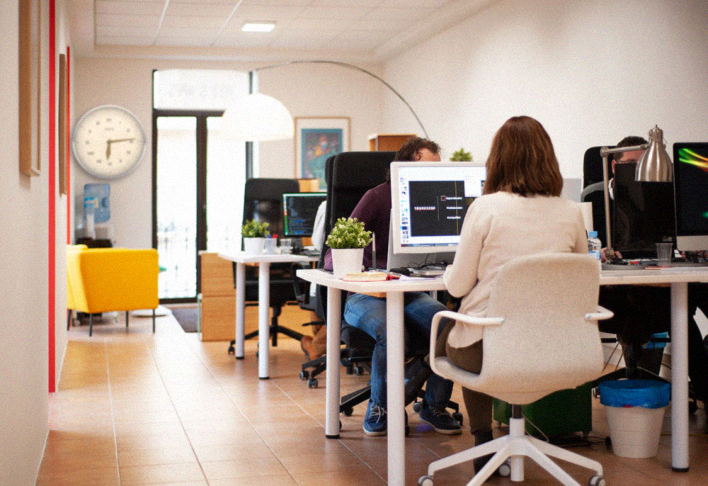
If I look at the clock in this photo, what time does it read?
6:14
